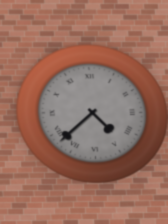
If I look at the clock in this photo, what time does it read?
4:38
